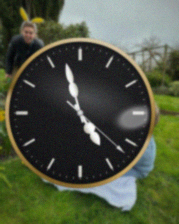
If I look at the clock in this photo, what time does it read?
4:57:22
